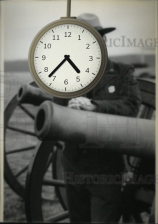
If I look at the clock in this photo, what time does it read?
4:37
